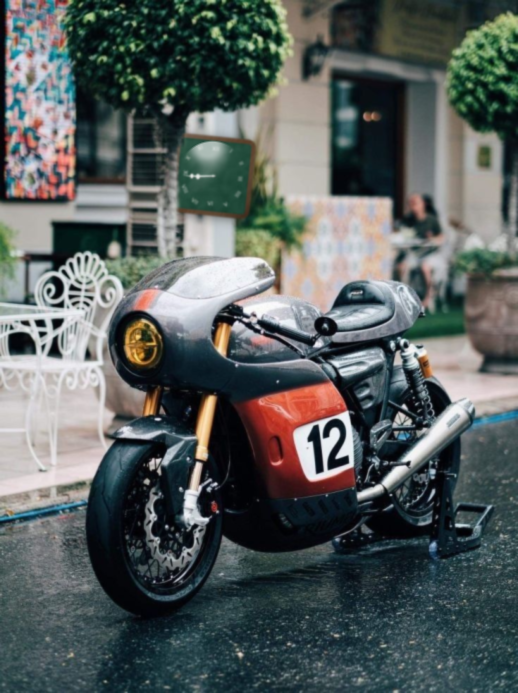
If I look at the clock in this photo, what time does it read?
8:44
